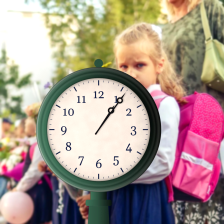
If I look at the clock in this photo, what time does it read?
1:06
